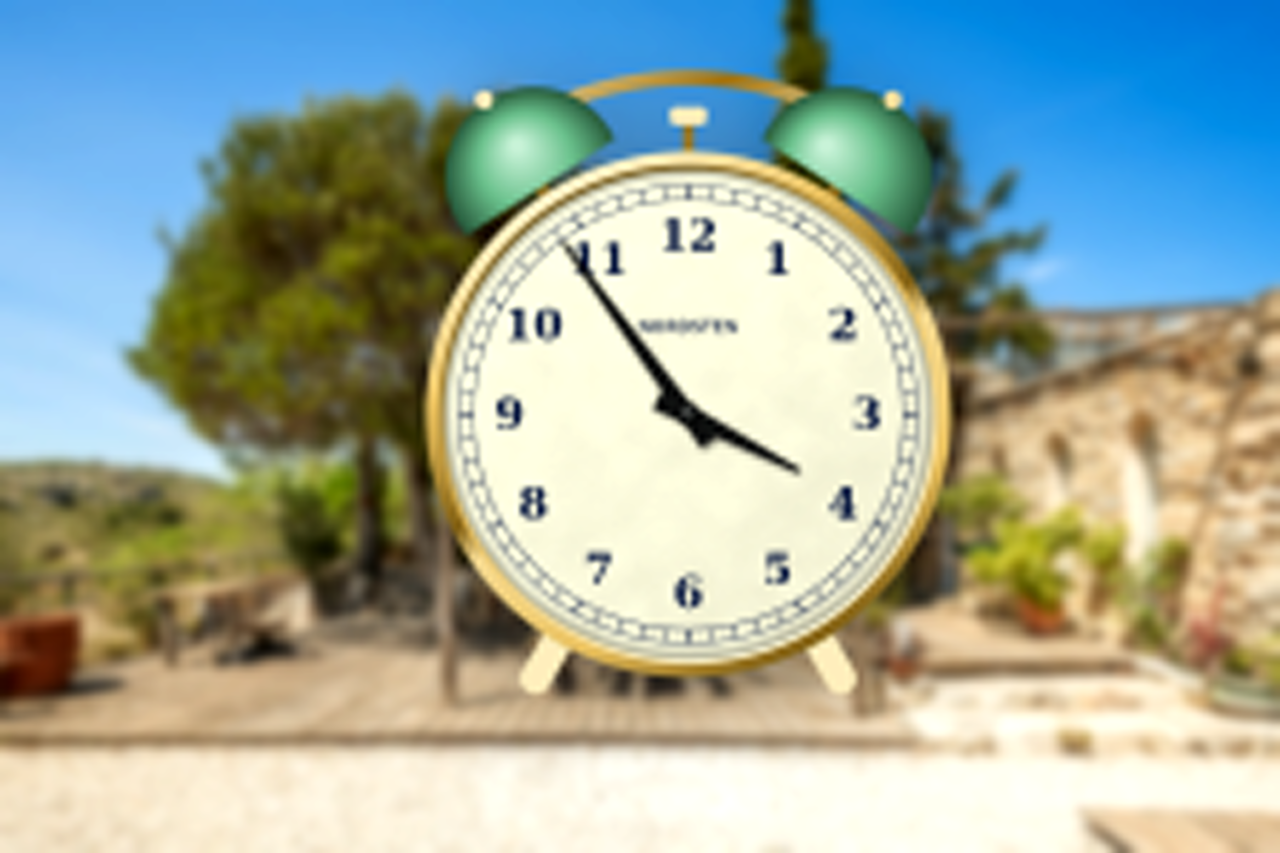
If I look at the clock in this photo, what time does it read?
3:54
